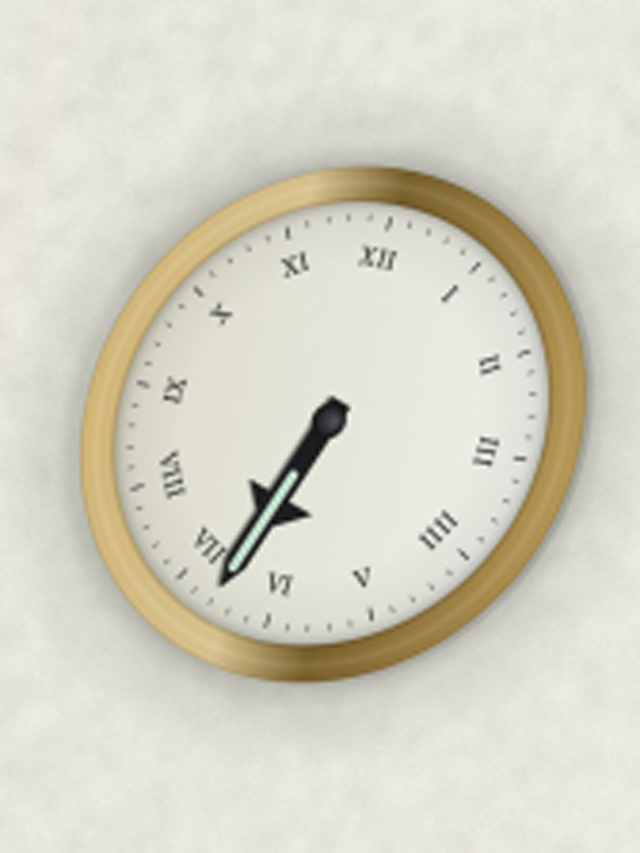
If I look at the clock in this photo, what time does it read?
6:33
